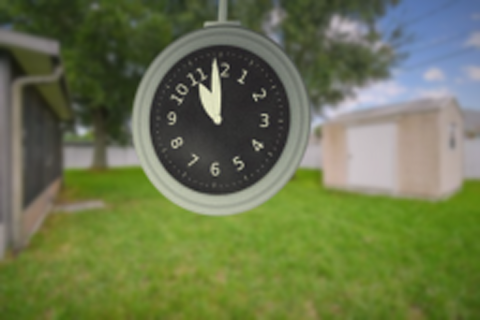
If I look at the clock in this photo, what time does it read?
10:59
